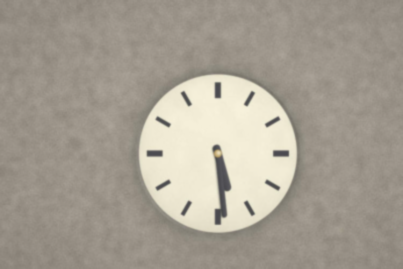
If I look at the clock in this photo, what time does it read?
5:29
